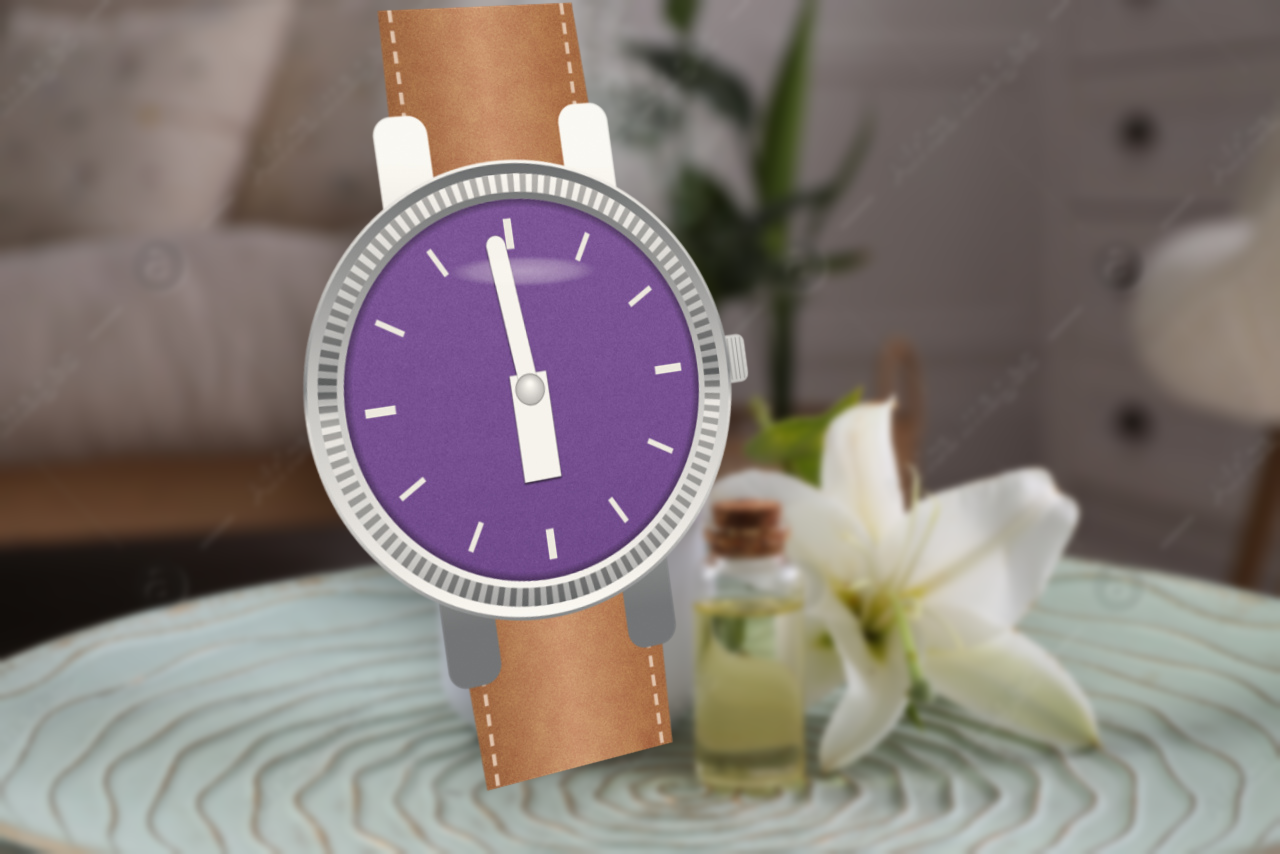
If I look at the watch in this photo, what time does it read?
5:59
